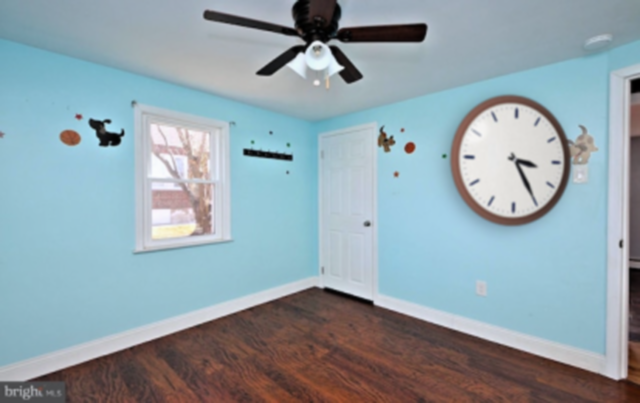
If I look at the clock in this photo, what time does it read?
3:25
